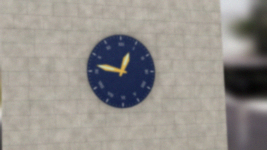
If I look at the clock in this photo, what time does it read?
12:47
